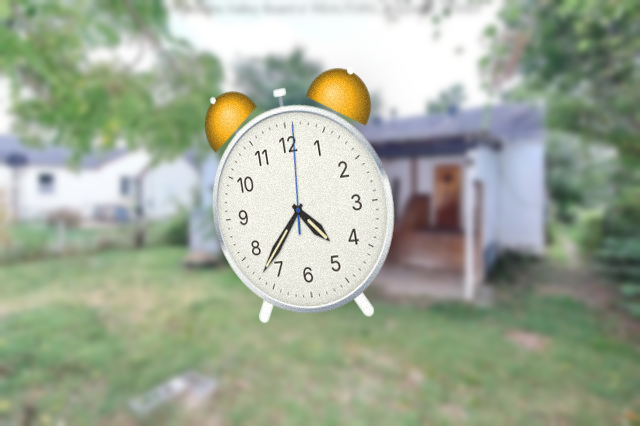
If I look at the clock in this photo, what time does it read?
4:37:01
